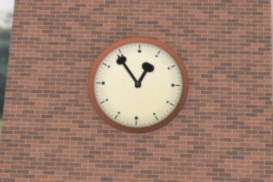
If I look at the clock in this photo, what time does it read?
12:54
